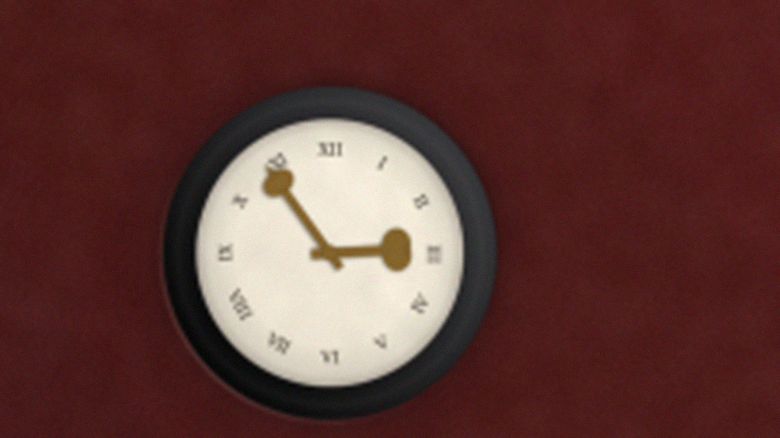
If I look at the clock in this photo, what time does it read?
2:54
